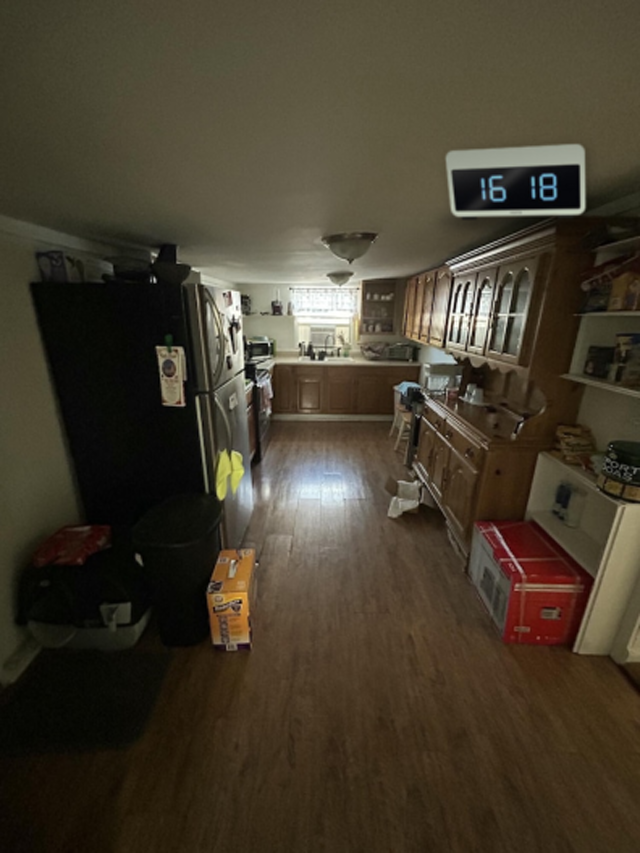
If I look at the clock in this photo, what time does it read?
16:18
